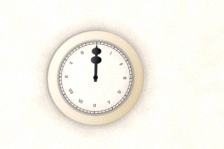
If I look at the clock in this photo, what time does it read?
12:00
